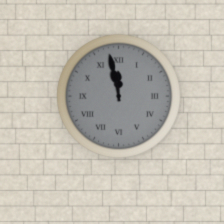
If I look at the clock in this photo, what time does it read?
11:58
